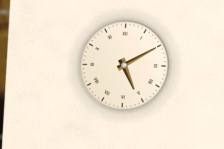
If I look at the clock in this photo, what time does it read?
5:10
